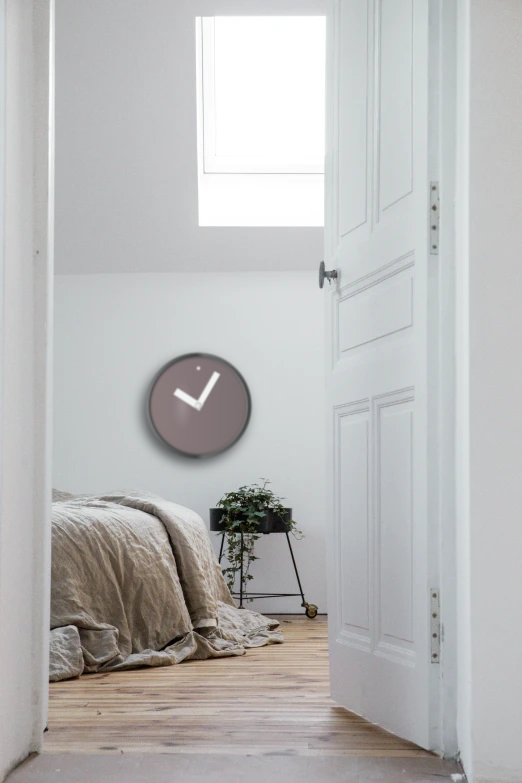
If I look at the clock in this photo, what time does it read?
10:05
